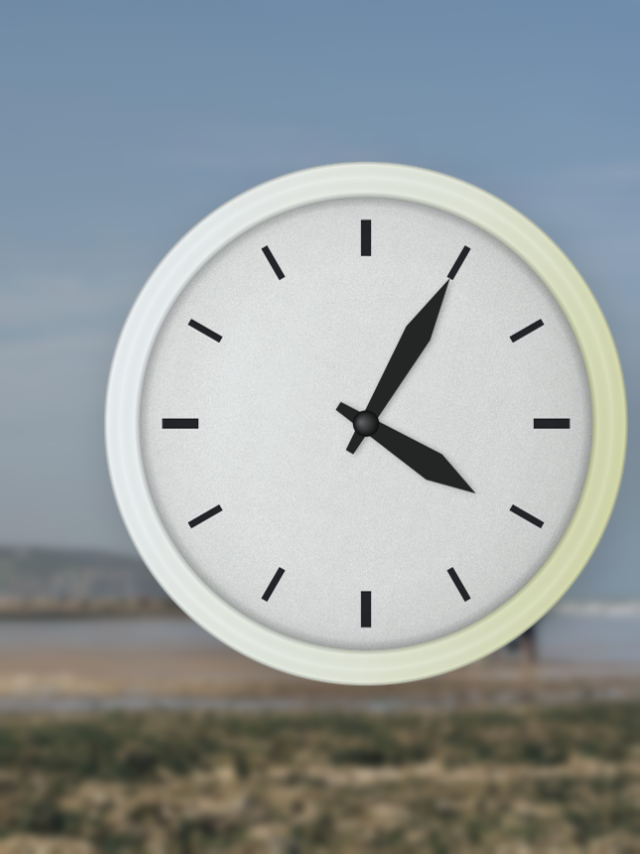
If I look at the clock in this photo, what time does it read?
4:05
